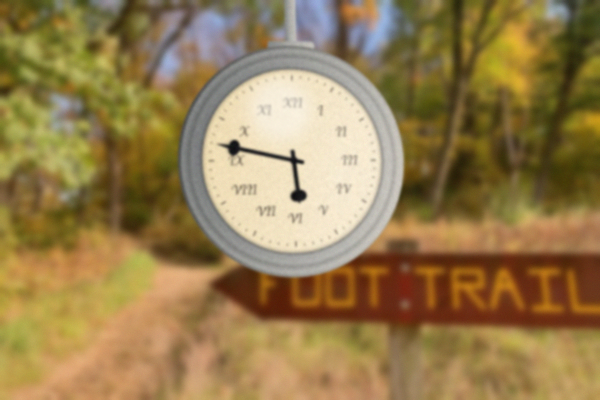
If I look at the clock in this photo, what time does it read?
5:47
